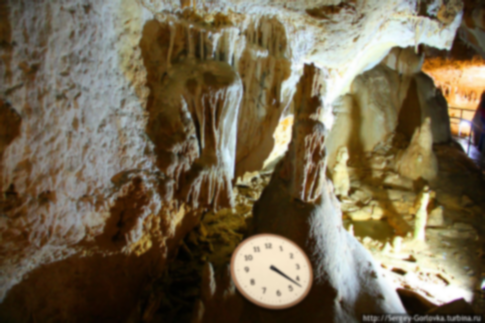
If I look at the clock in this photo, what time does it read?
4:22
